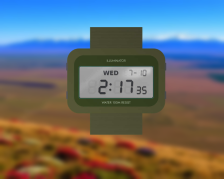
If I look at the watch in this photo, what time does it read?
2:17:35
